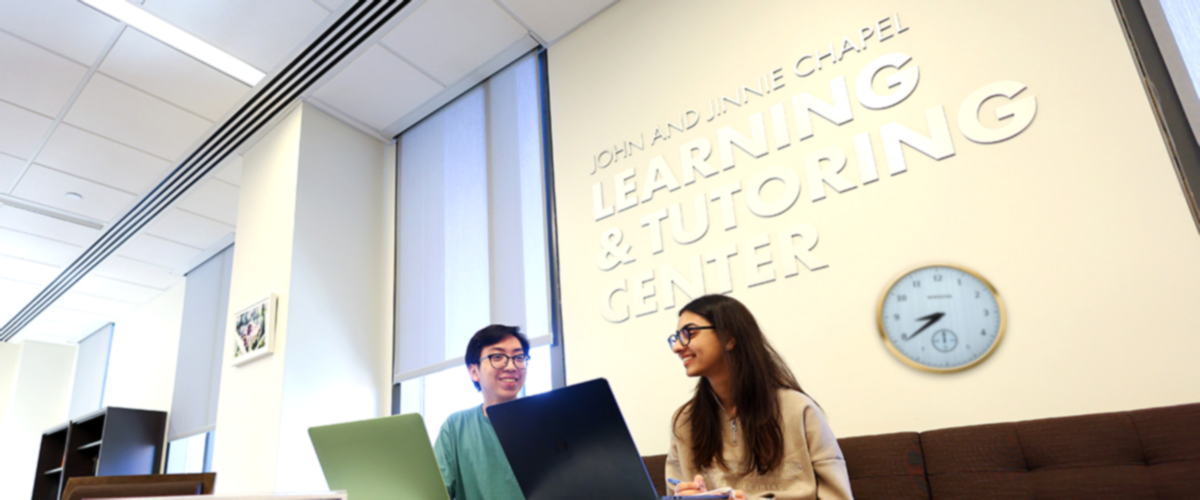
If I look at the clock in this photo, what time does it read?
8:39
